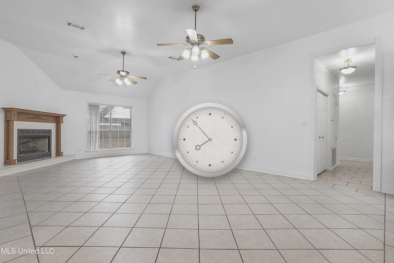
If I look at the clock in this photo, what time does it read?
7:53
